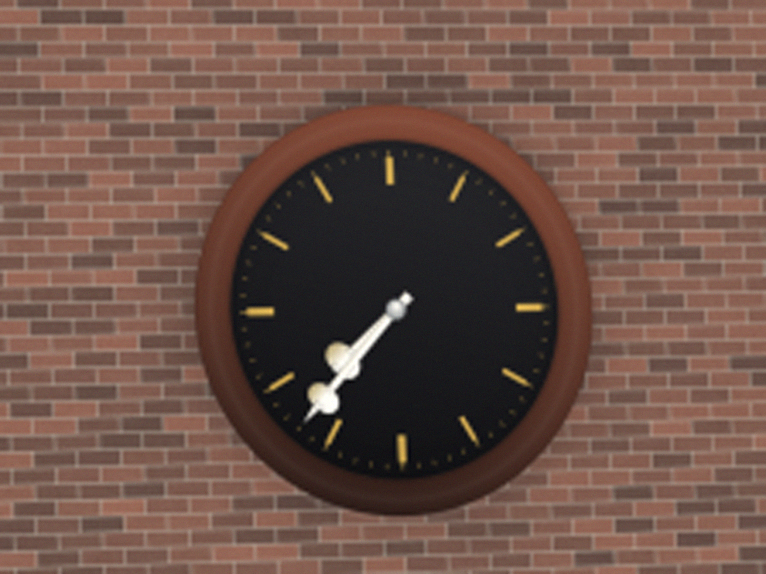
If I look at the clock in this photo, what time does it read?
7:37
